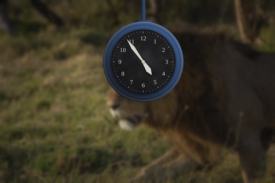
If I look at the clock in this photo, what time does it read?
4:54
